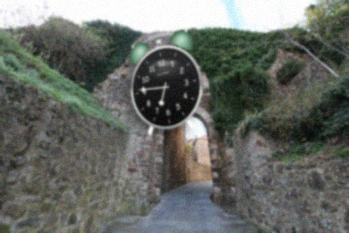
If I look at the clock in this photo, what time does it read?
6:46
